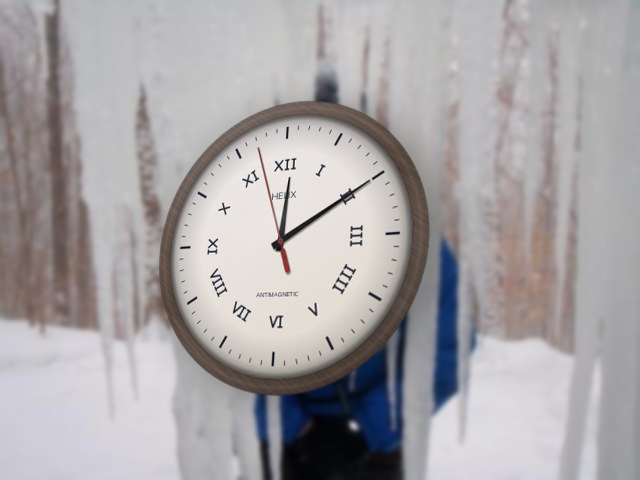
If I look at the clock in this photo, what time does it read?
12:09:57
